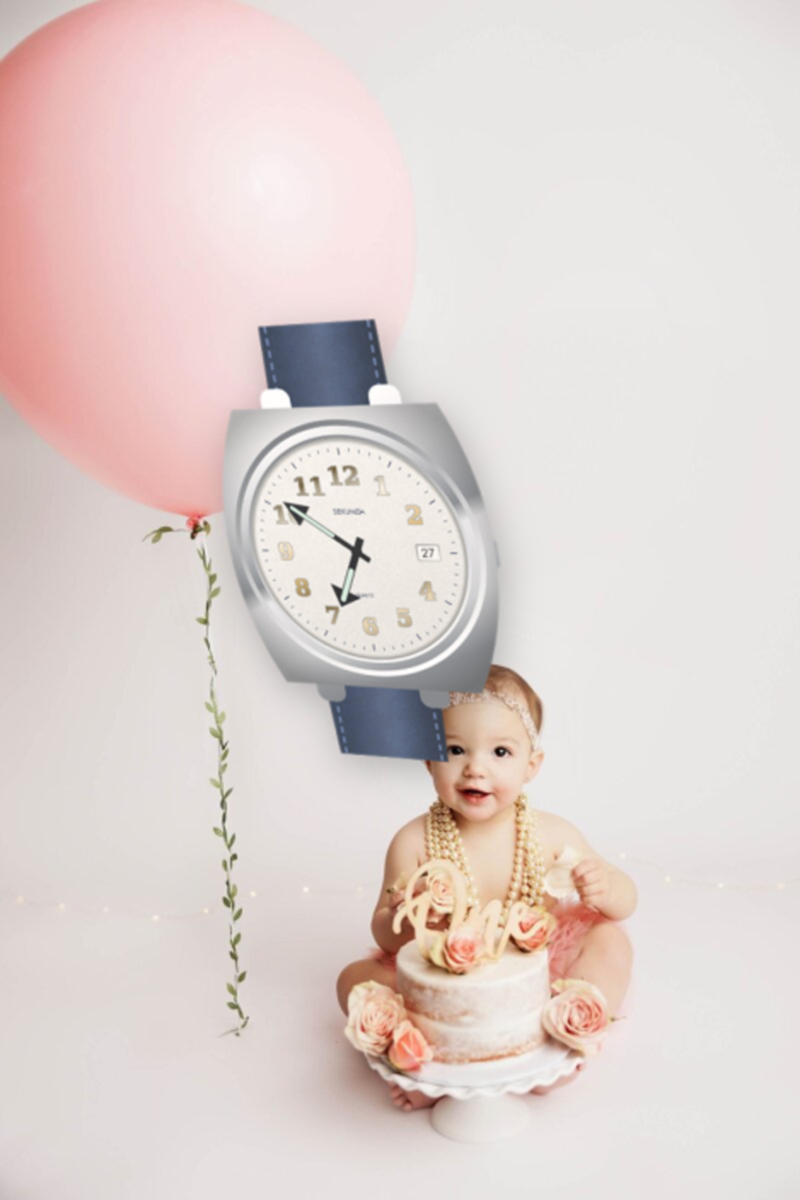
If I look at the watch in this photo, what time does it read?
6:51
